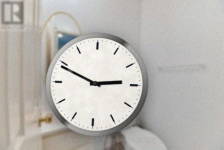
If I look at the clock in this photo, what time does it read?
2:49
